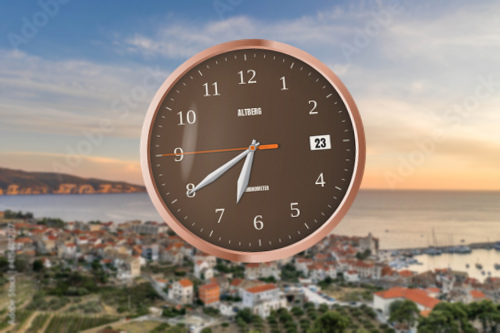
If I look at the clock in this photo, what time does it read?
6:39:45
